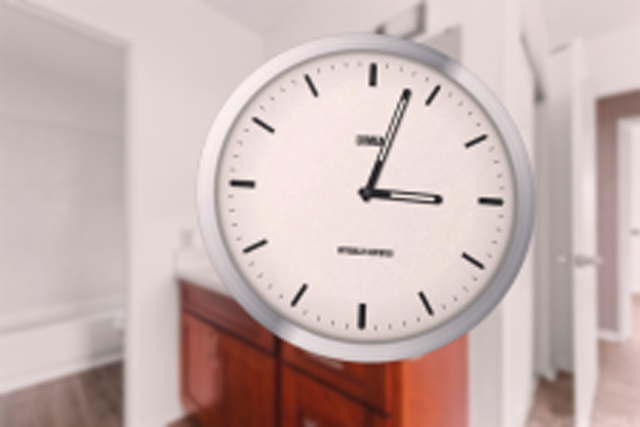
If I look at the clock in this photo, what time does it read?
3:03
